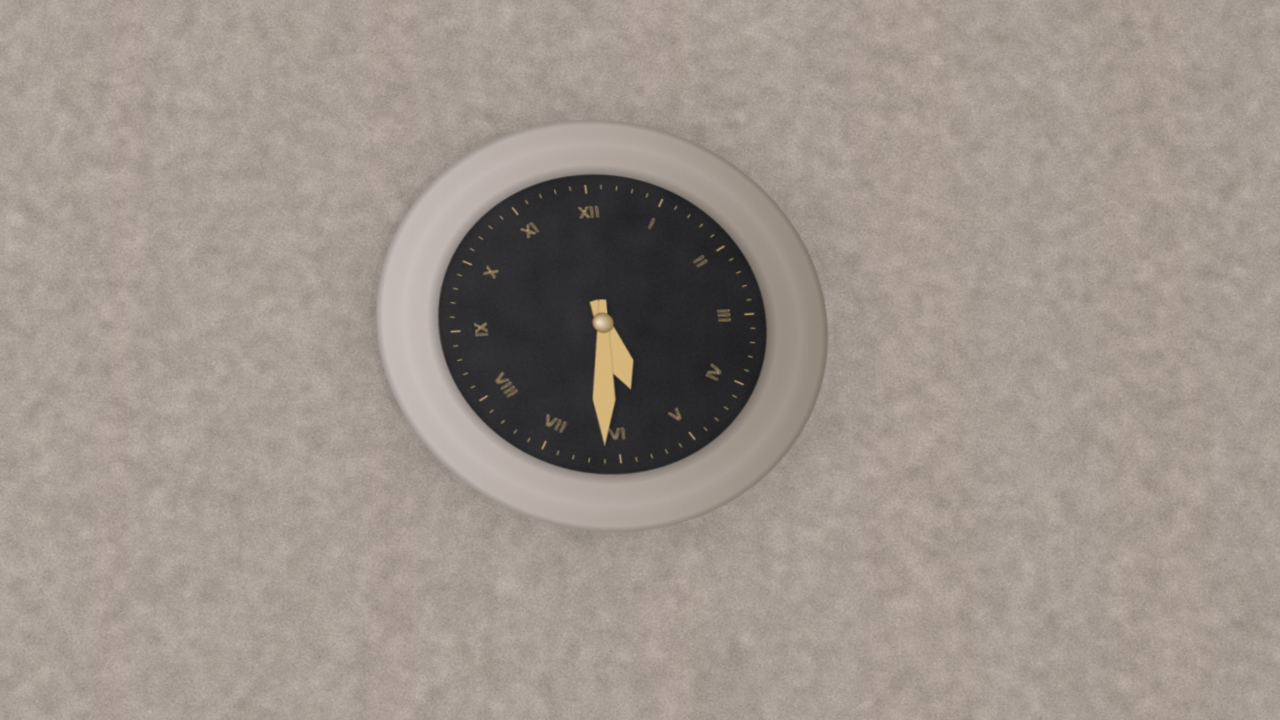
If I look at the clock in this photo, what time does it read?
5:31
